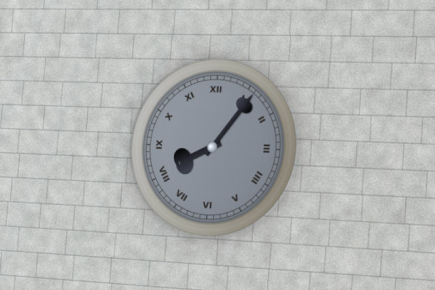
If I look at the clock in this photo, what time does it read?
8:06
